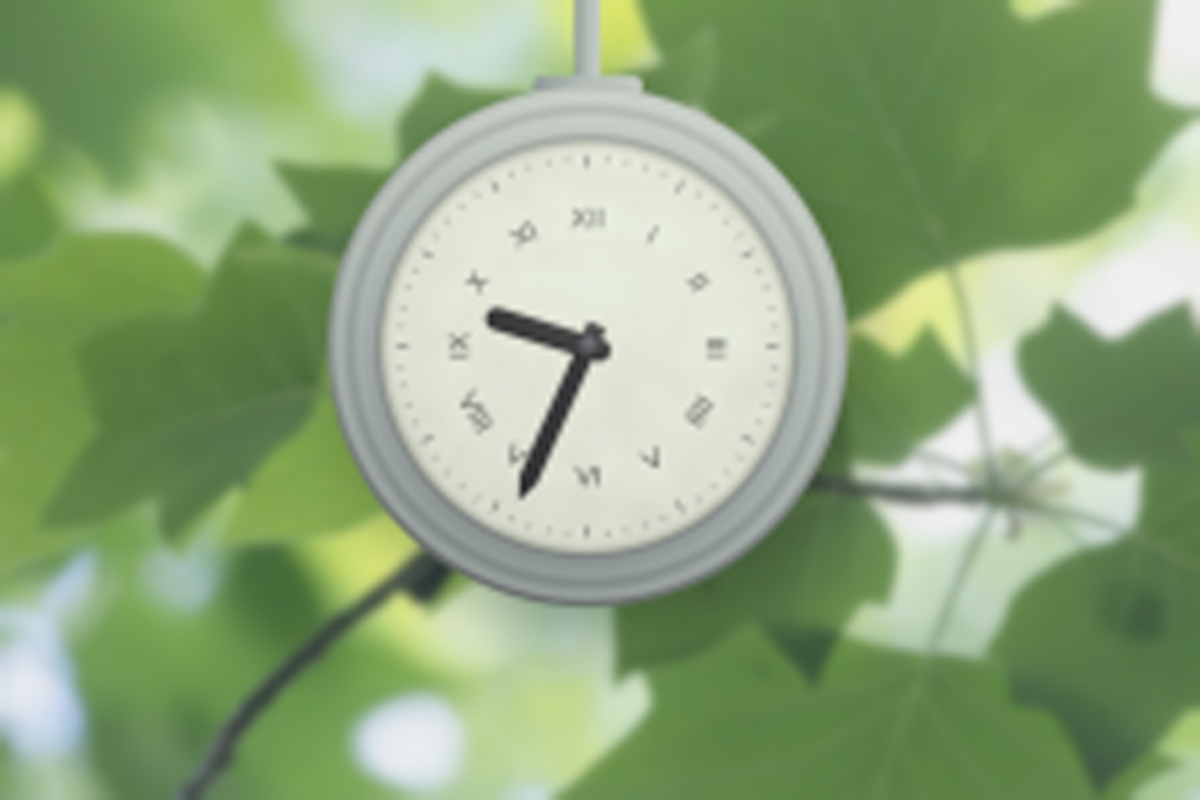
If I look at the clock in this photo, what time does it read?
9:34
